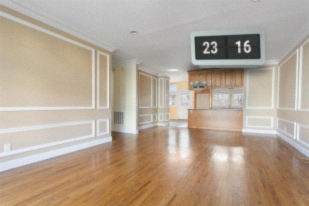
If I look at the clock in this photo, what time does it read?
23:16
